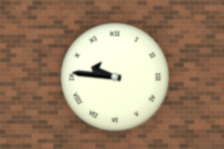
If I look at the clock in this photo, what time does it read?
9:46
